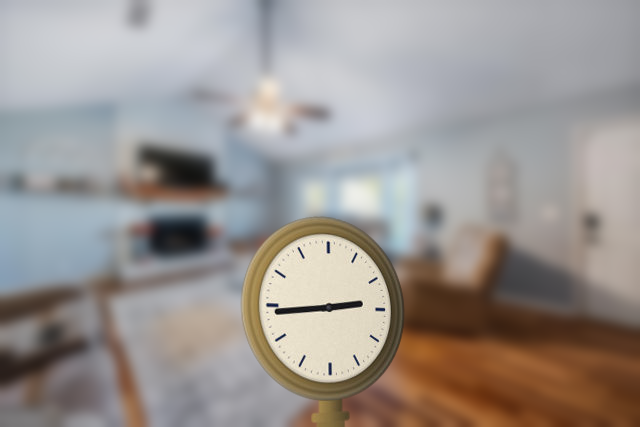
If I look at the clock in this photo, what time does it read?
2:44
